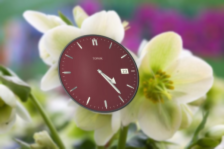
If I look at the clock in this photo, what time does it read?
4:24
